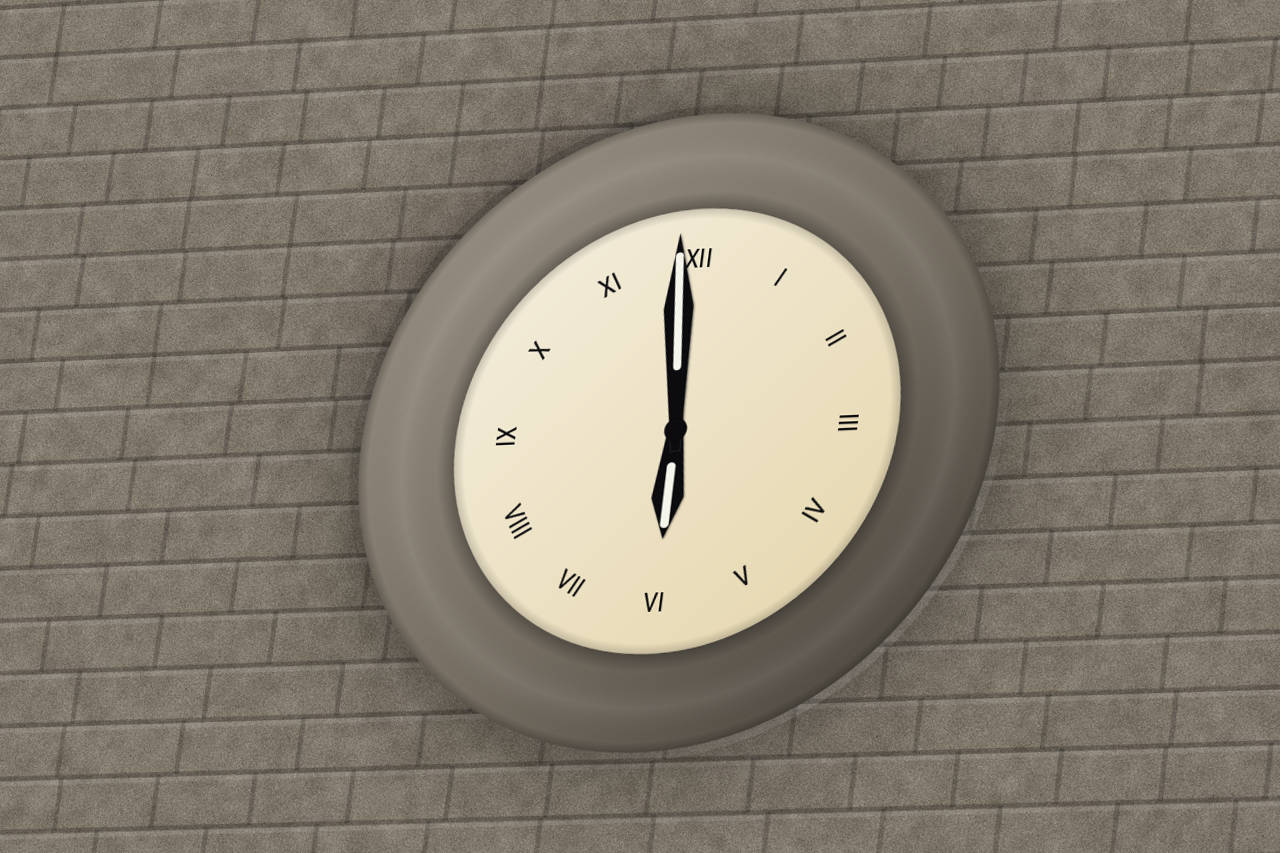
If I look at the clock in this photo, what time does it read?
5:59
